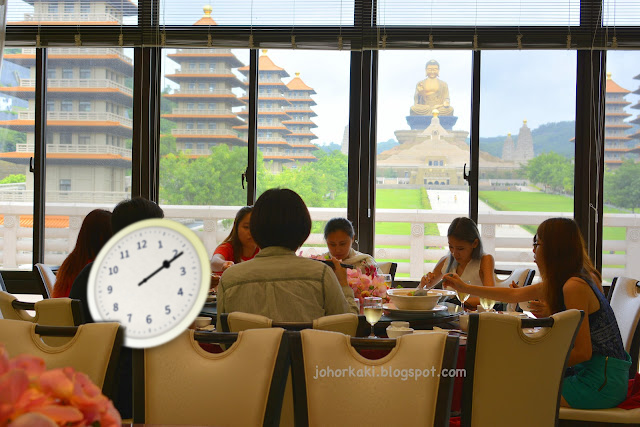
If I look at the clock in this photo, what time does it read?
2:11
